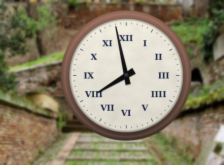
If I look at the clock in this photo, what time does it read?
7:58
